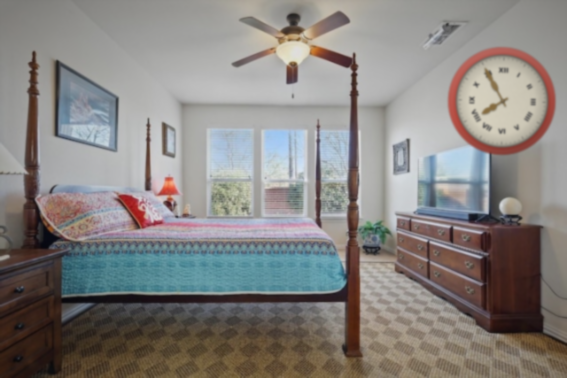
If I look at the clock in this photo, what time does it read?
7:55
